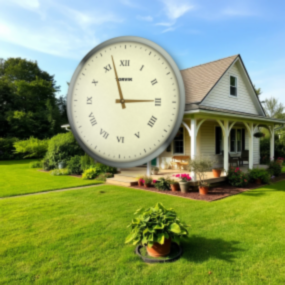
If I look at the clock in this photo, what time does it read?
2:57
